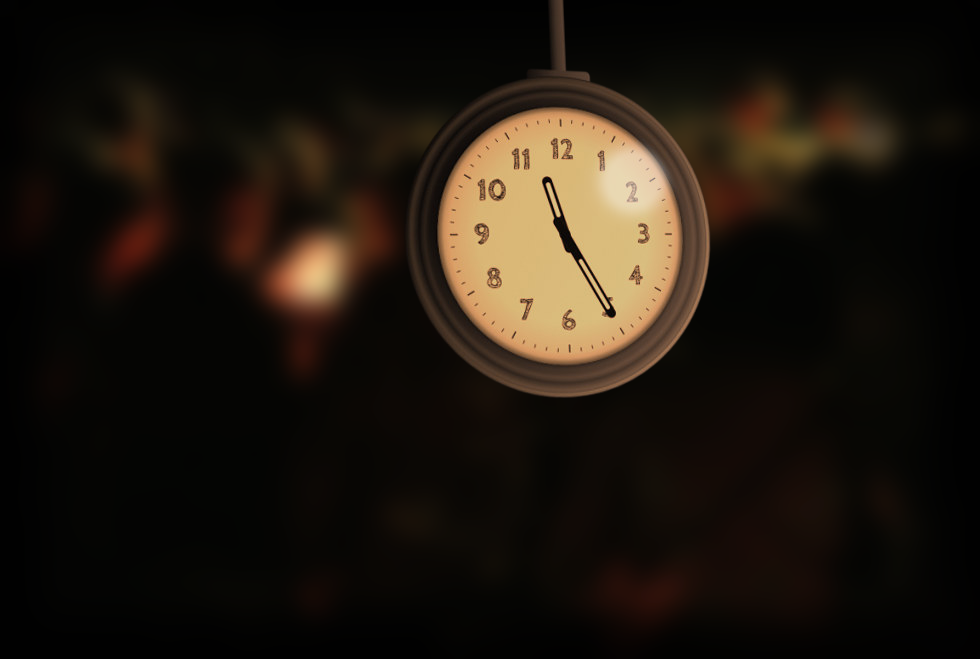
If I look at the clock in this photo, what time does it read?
11:25
